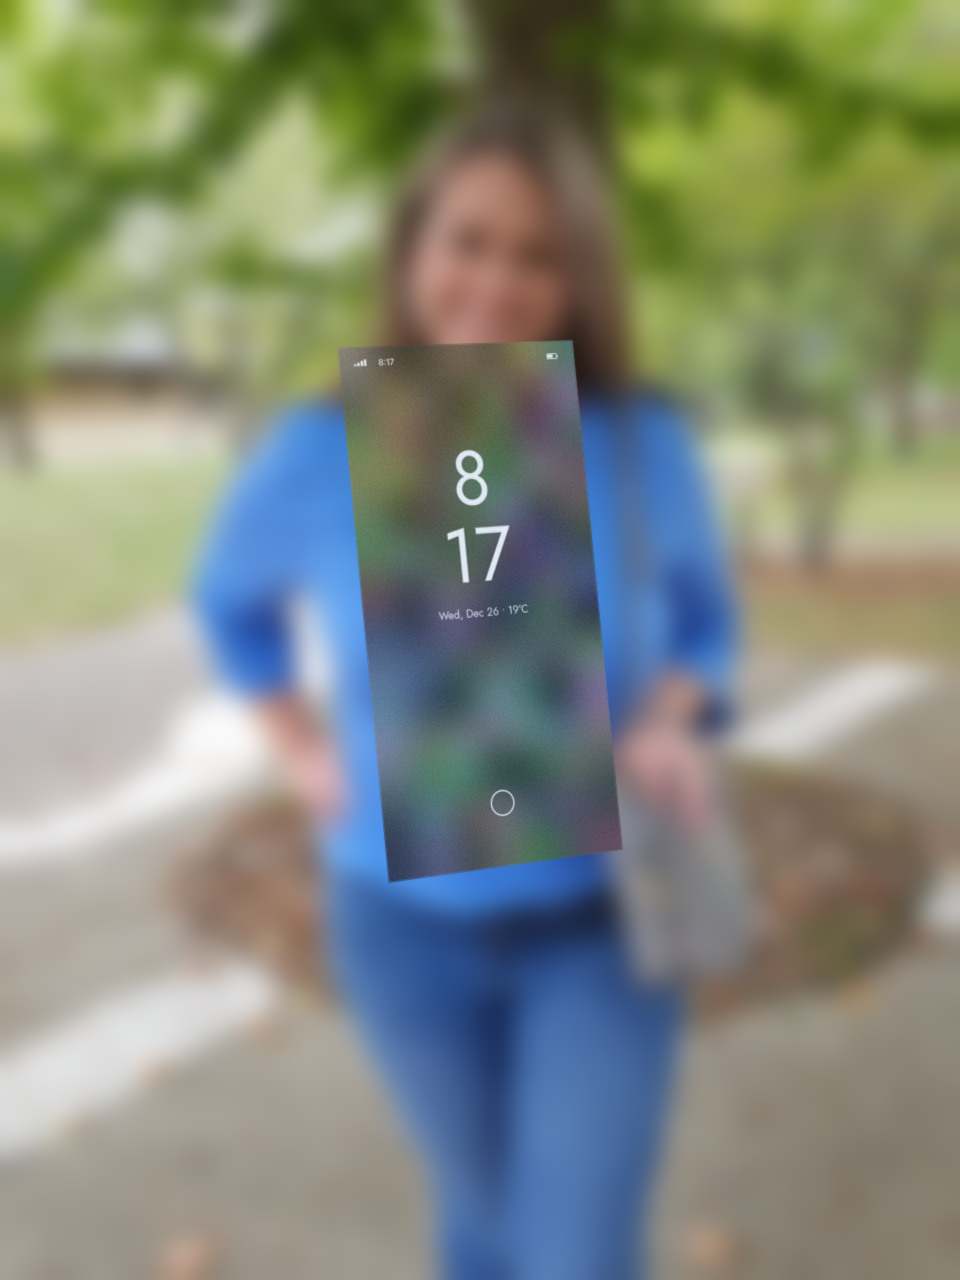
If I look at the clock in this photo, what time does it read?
8:17
